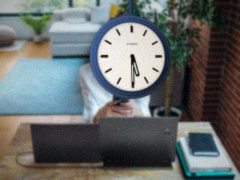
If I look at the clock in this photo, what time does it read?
5:30
